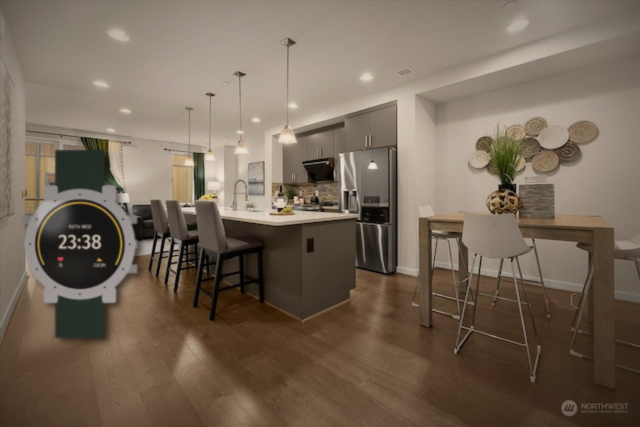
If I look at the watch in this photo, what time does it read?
23:38
